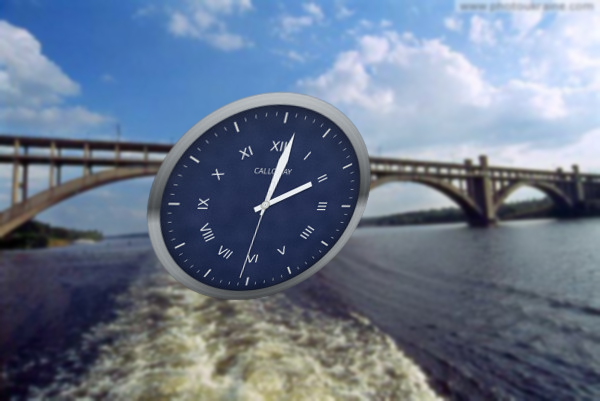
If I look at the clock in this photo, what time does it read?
2:01:31
